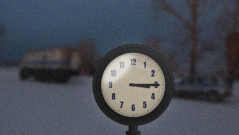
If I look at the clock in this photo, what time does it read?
3:15
